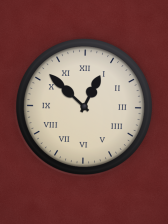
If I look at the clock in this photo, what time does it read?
12:52
